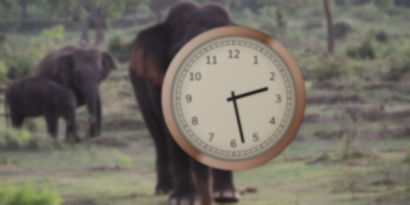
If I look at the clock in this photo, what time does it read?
2:28
